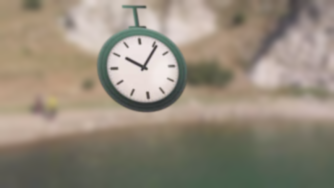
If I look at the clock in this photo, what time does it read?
10:06
